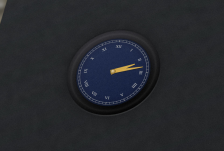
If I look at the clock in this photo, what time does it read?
2:13
